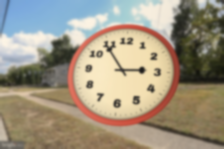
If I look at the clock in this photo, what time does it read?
2:54
